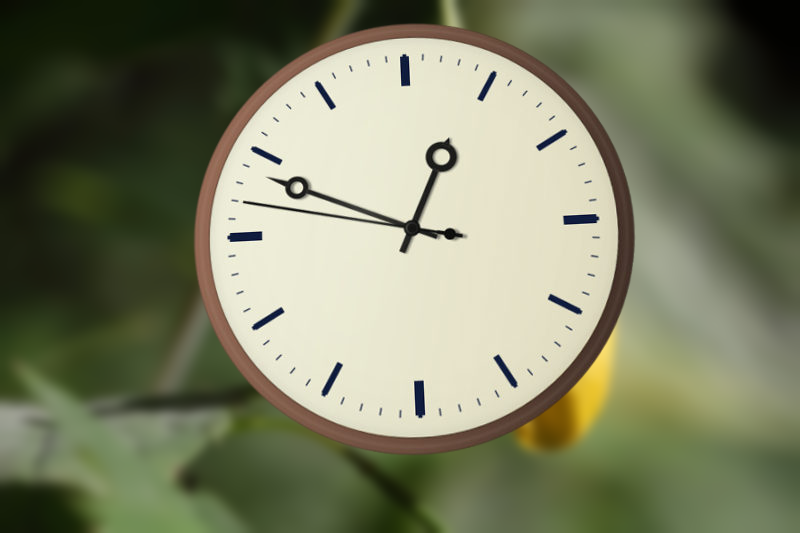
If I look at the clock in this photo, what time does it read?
12:48:47
